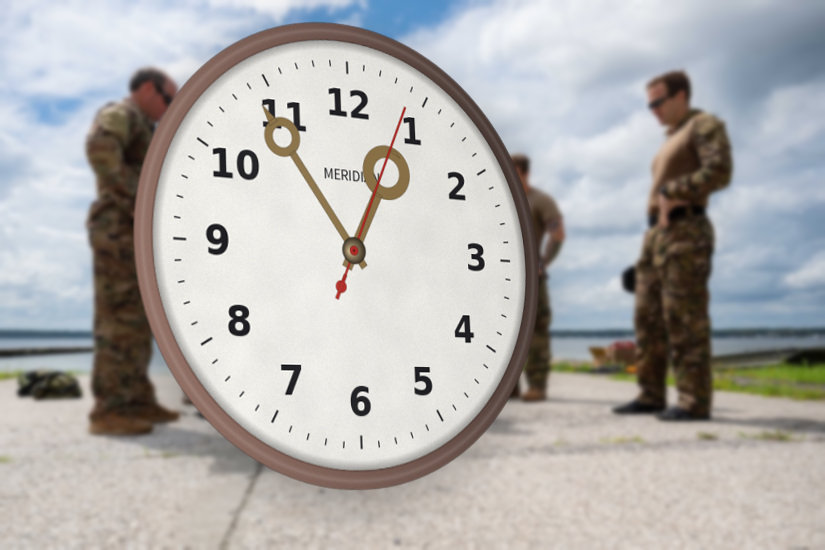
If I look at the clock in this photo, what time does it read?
12:54:04
